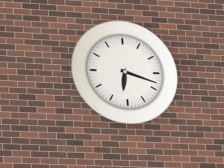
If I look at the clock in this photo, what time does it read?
6:18
